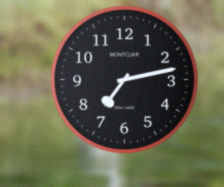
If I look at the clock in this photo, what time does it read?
7:13
